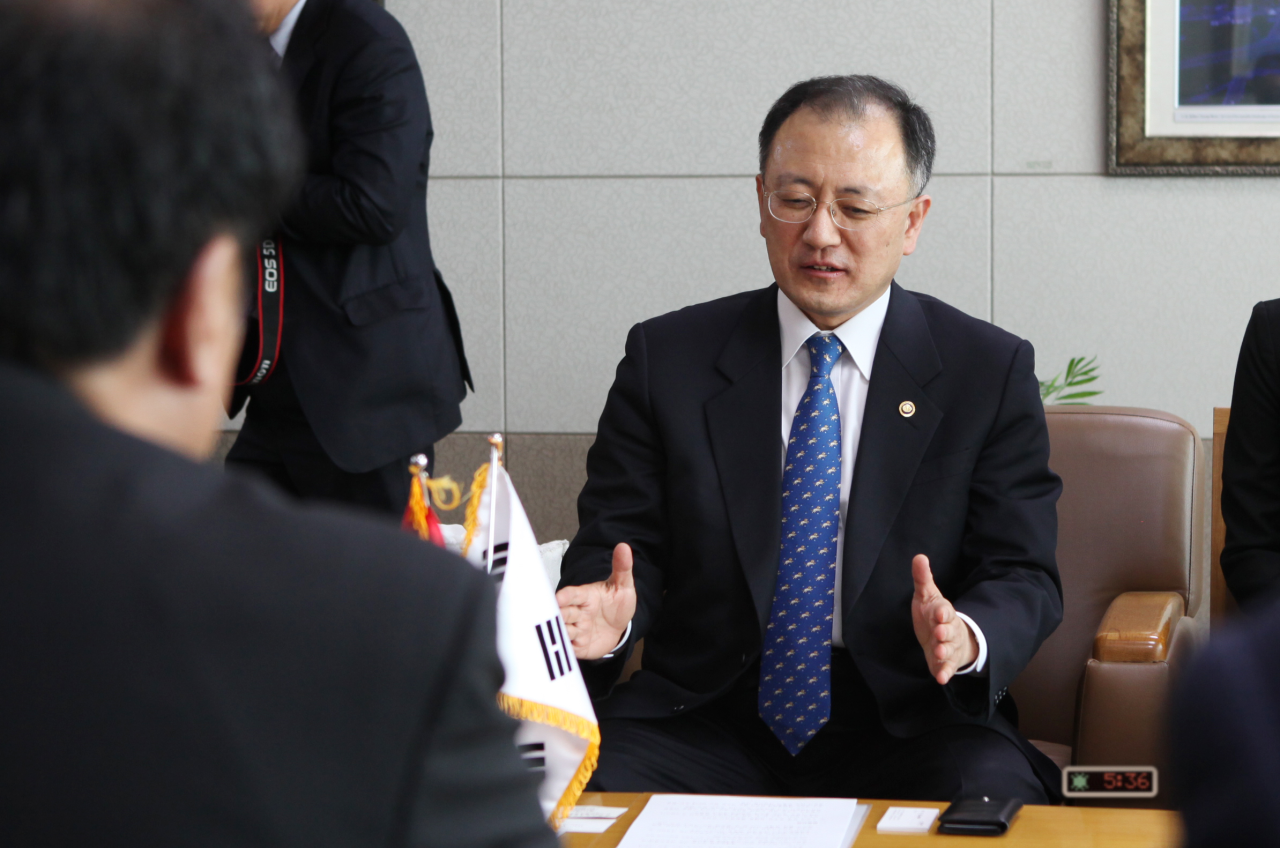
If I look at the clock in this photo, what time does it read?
5:36
